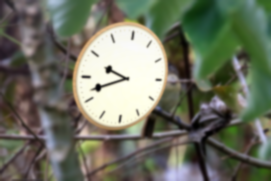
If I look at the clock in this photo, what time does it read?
9:42
